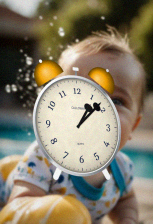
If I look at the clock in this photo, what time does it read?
1:08
